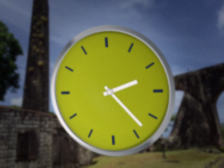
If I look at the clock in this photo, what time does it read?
2:23
